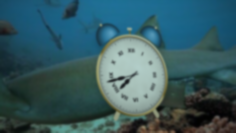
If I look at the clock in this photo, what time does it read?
7:43
